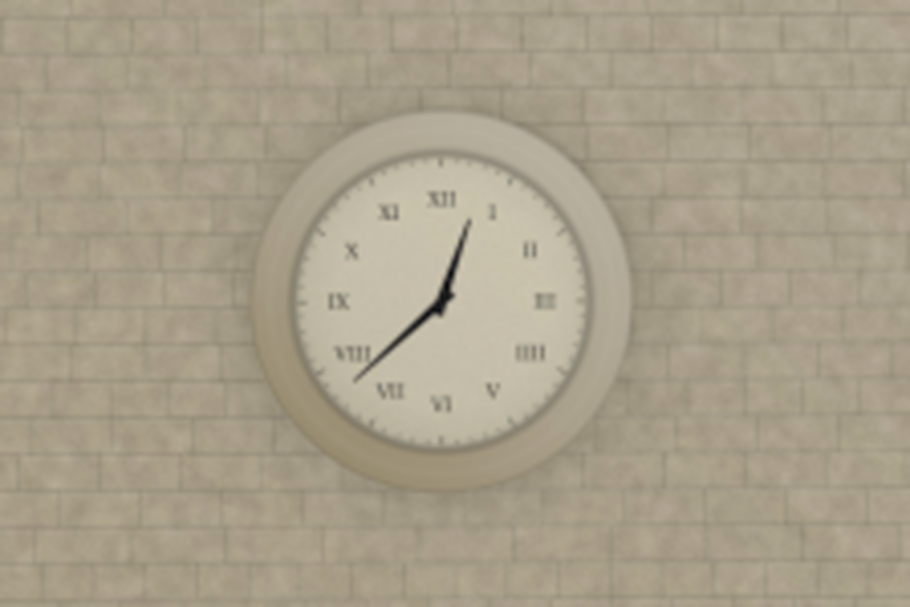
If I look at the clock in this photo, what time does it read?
12:38
